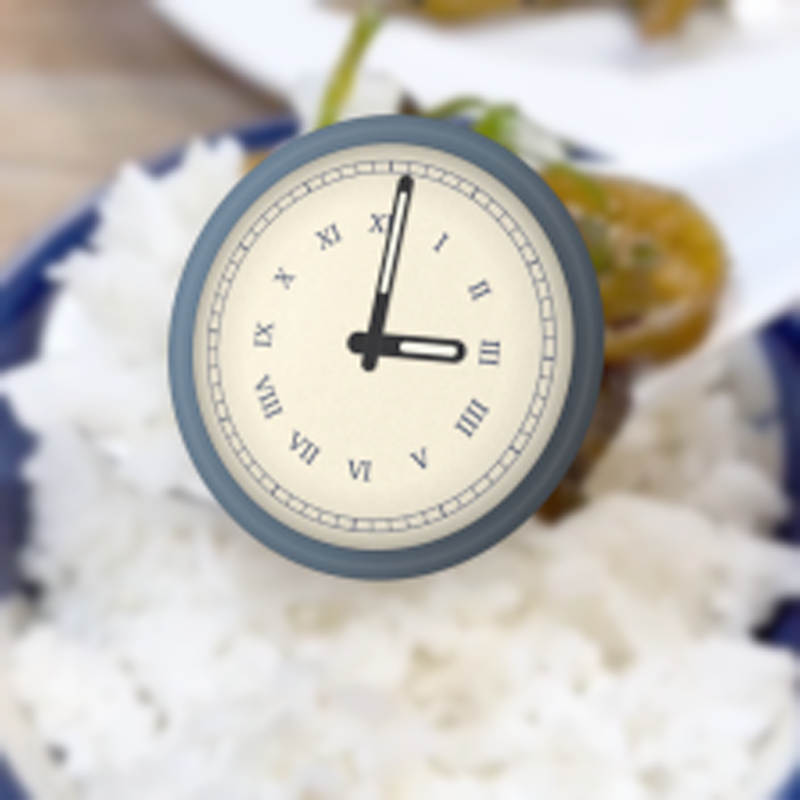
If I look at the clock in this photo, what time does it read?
3:01
